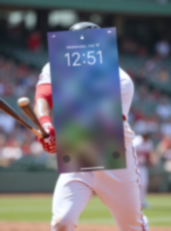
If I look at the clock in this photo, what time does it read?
12:51
